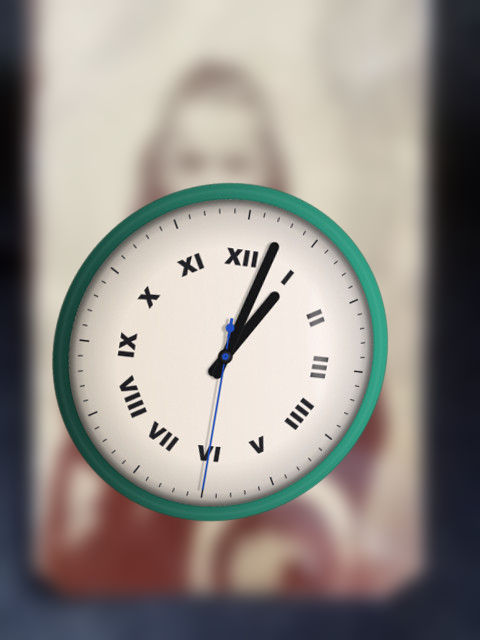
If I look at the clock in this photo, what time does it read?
1:02:30
